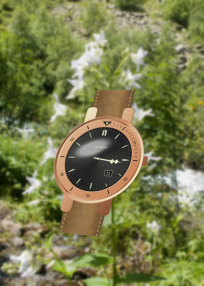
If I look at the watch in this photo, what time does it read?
3:16
